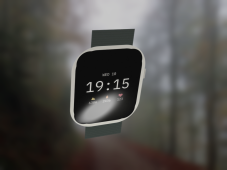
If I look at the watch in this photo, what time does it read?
19:15
